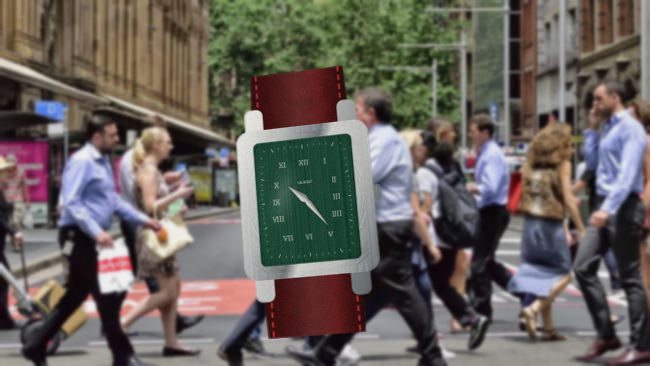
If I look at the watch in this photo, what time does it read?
10:24
